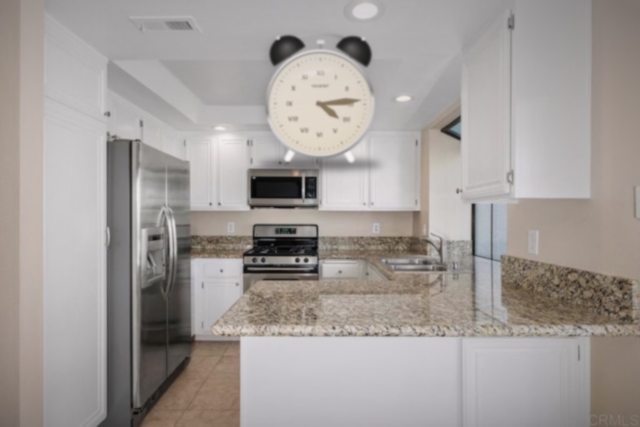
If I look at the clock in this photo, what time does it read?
4:14
